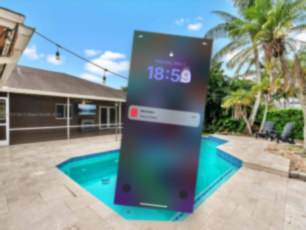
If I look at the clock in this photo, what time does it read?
18:59
